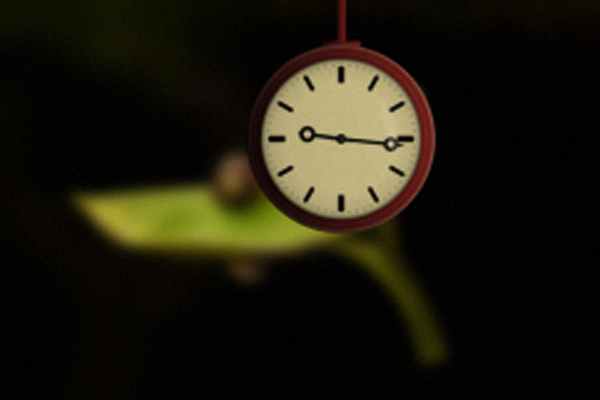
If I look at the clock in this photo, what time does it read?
9:16
